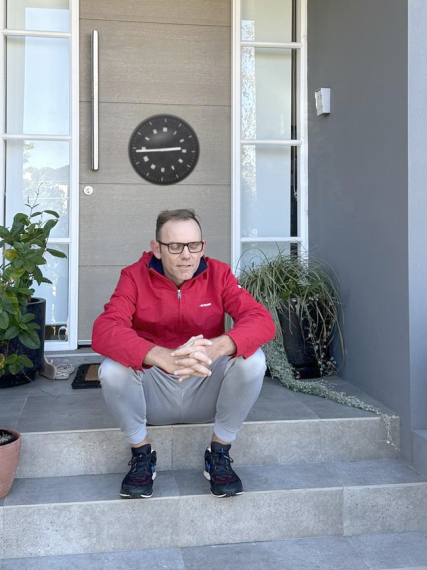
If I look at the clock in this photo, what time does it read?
2:44
